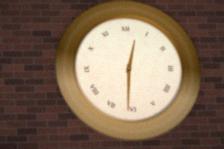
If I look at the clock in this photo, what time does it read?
12:31
